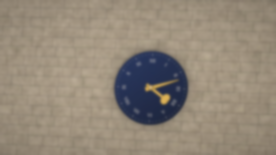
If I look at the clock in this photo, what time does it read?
4:12
